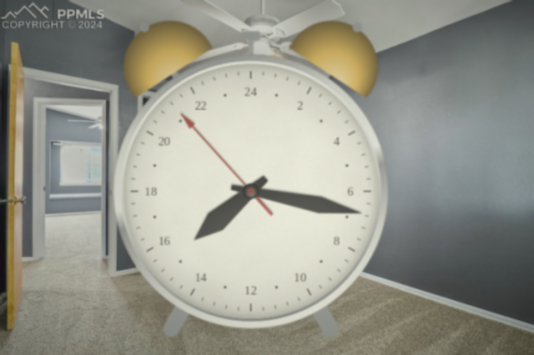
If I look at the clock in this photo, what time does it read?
15:16:53
